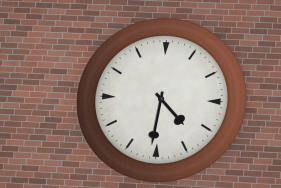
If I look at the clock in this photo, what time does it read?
4:31
